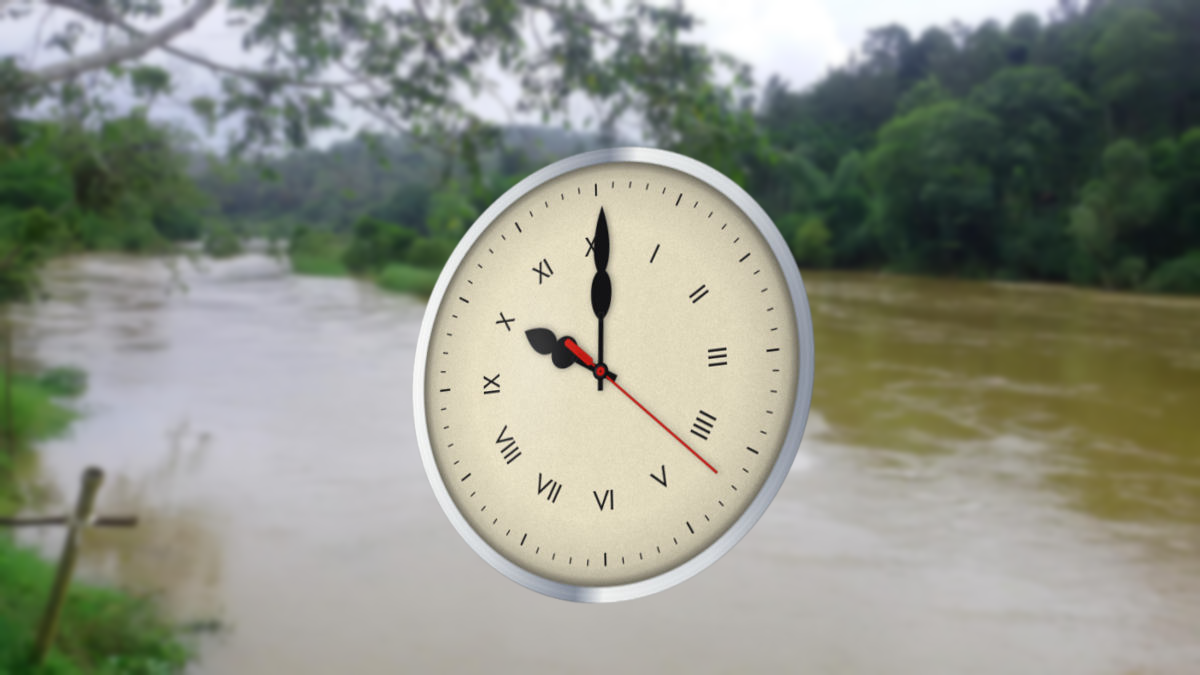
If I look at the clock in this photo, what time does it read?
10:00:22
